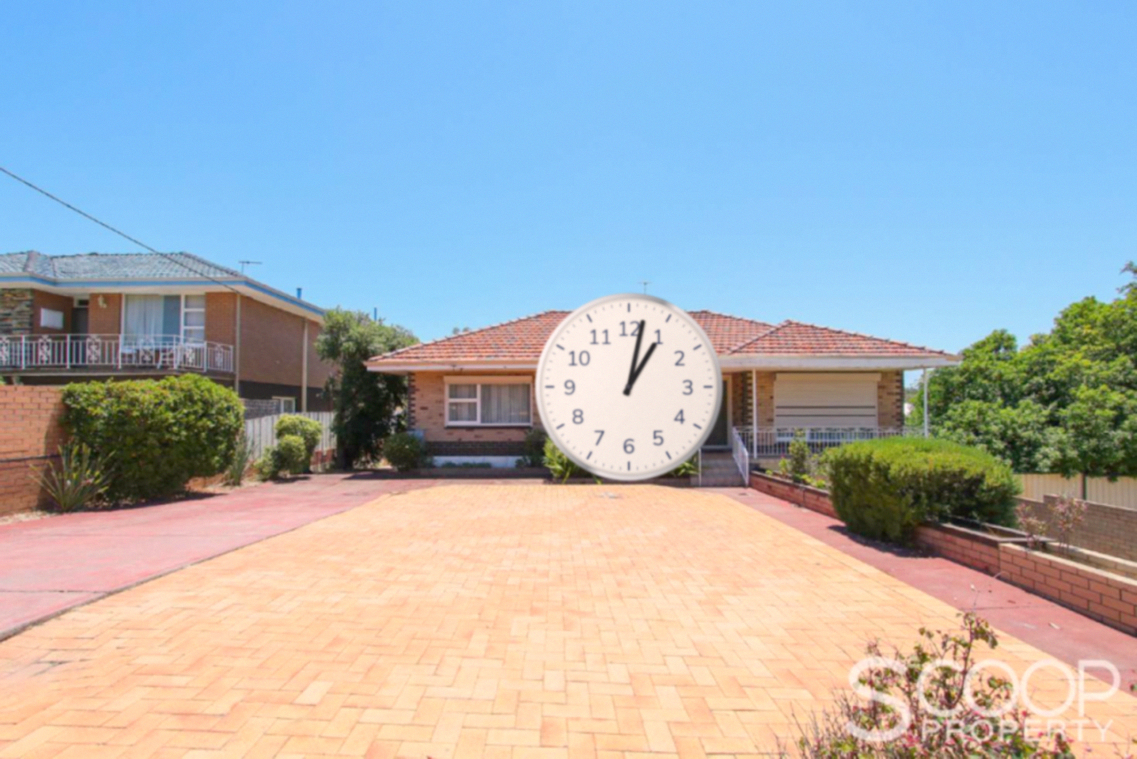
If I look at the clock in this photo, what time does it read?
1:02
